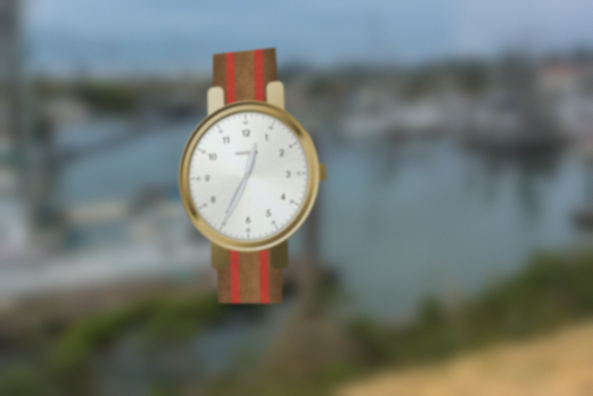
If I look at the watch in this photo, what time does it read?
12:35
